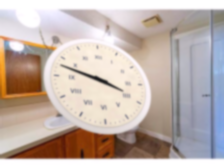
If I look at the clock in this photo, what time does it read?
3:48
